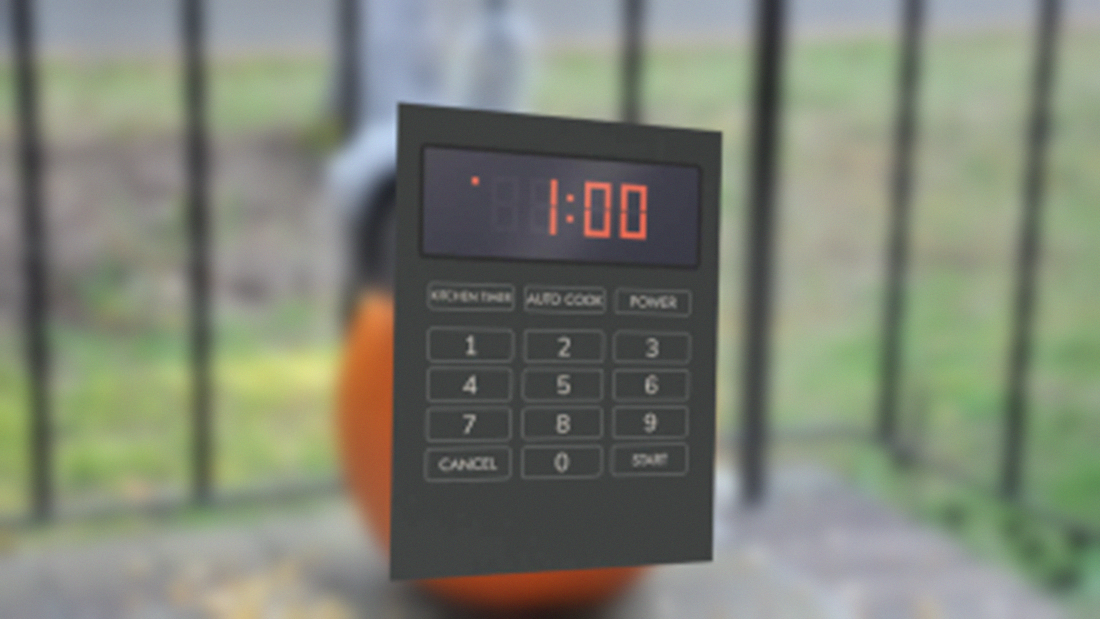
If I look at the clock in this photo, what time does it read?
1:00
